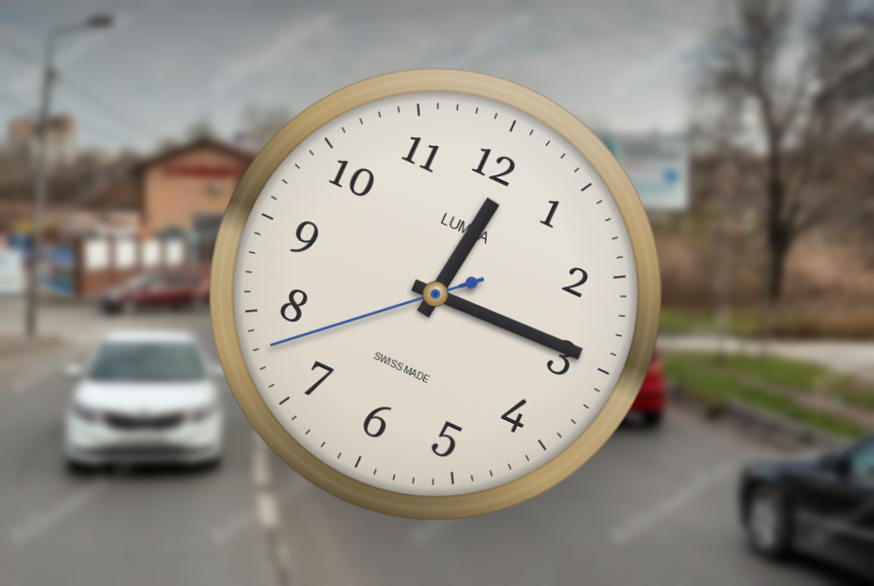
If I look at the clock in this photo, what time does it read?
12:14:38
